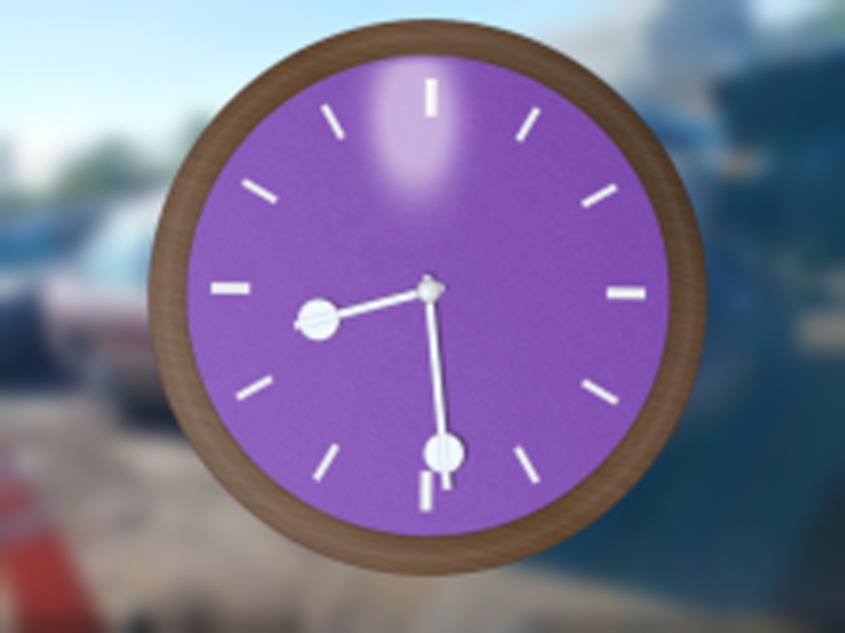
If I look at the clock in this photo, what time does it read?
8:29
